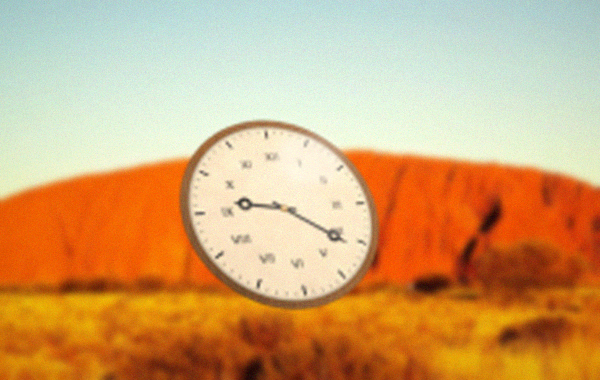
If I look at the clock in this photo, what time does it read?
9:21
